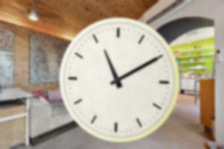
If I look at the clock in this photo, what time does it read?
11:10
